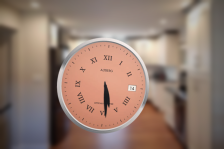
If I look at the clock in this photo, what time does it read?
5:29
